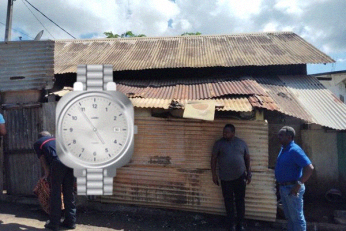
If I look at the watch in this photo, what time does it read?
4:54
